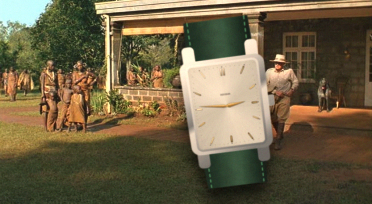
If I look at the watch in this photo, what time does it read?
2:46
